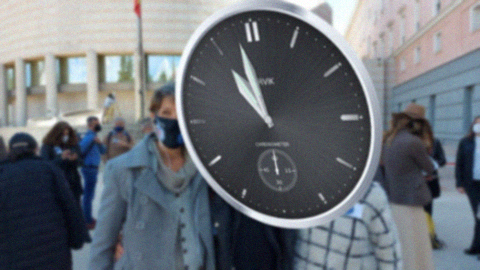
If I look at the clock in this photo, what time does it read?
10:58
